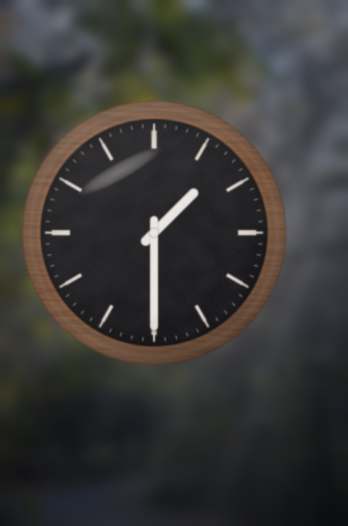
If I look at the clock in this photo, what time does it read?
1:30
